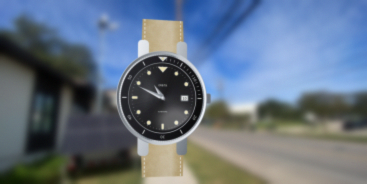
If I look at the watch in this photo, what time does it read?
10:49
